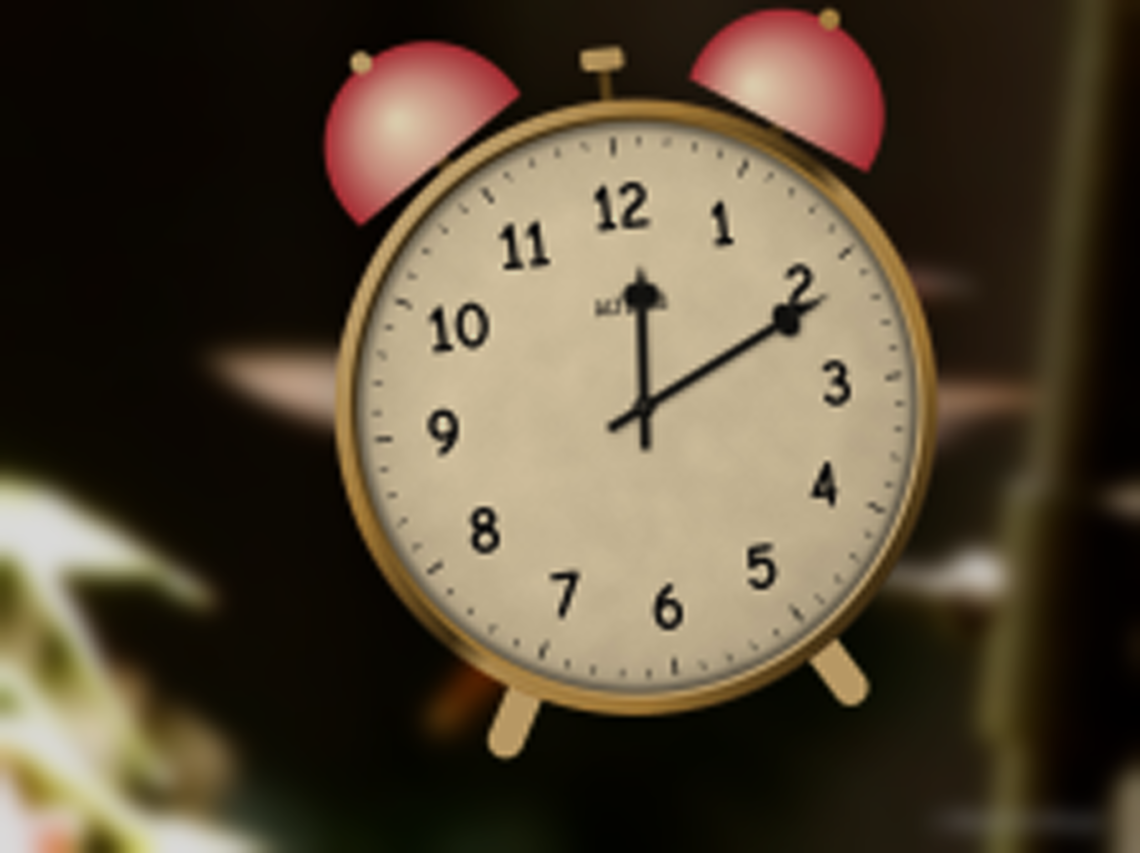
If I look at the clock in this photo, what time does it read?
12:11
